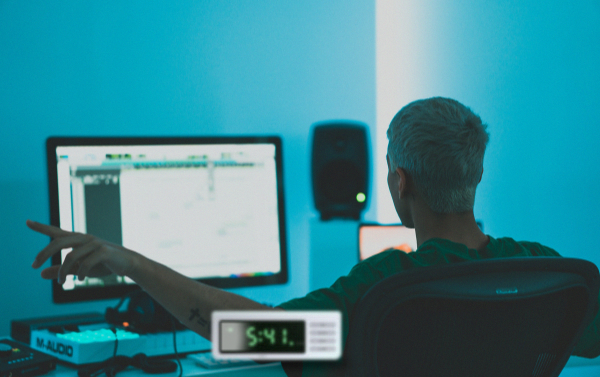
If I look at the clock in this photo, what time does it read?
5:41
